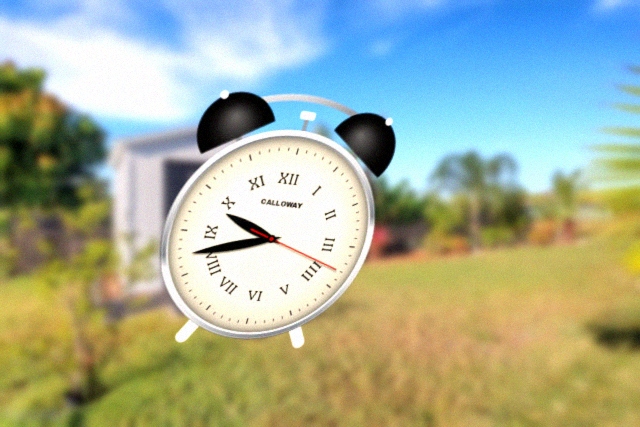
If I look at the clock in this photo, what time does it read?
9:42:18
